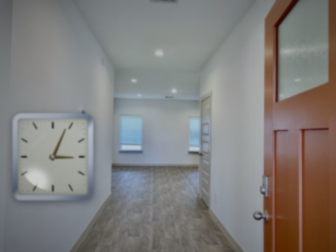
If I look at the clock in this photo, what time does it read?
3:04
